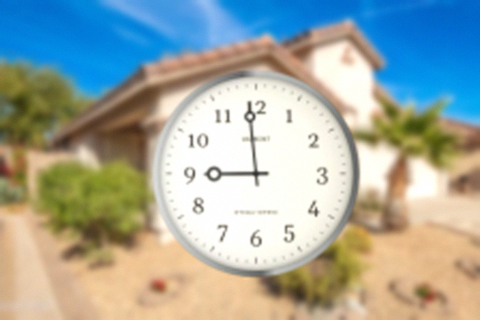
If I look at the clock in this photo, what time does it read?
8:59
